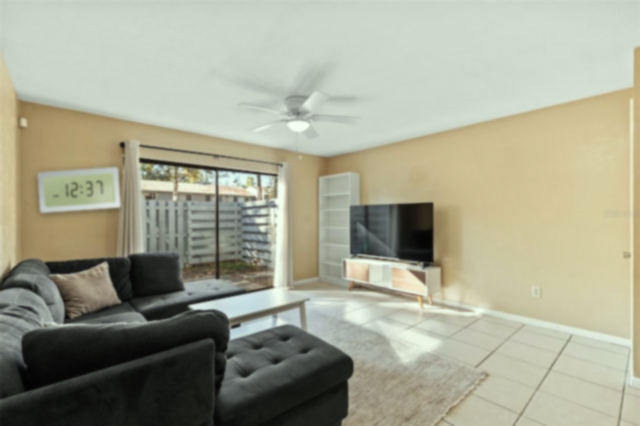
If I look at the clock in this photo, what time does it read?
12:37
